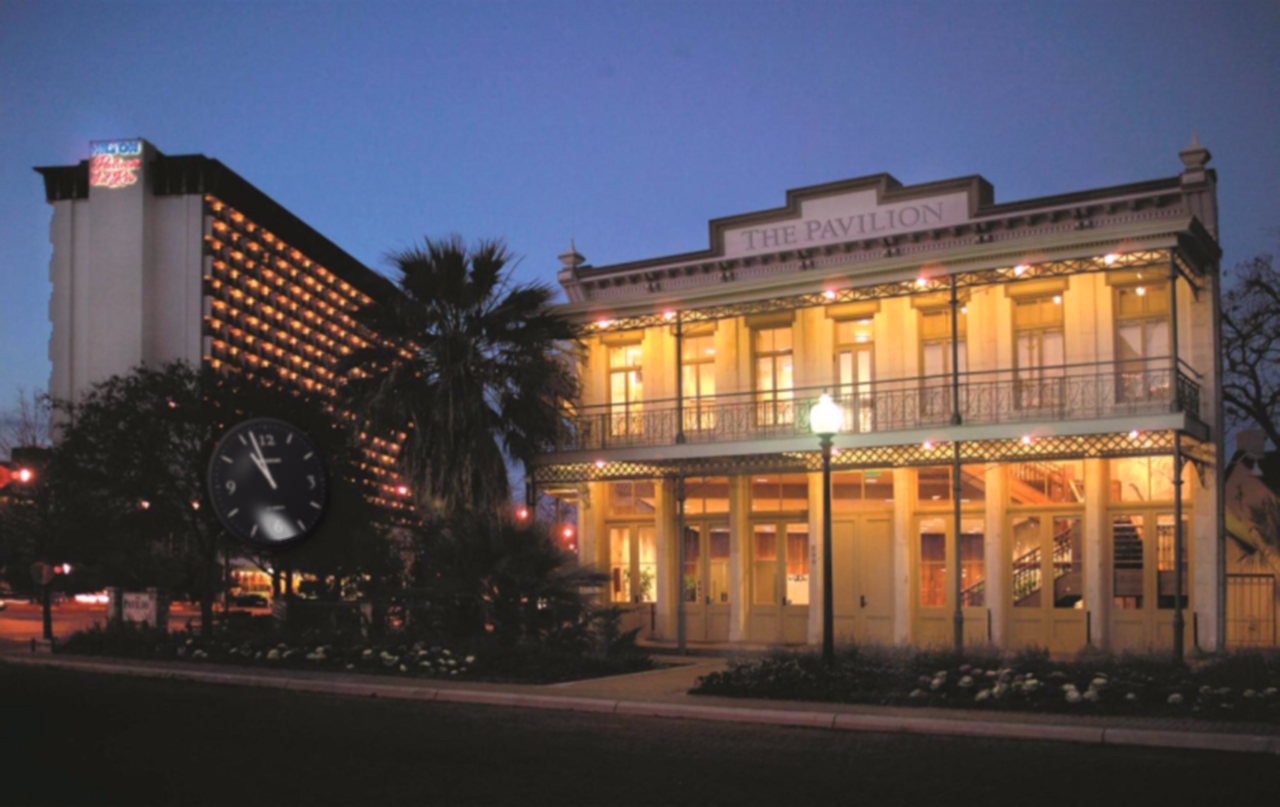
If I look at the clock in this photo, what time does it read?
10:57
